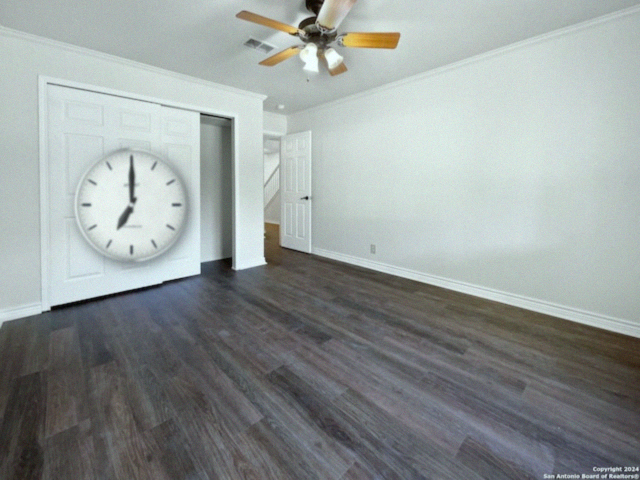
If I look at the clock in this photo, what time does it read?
7:00
